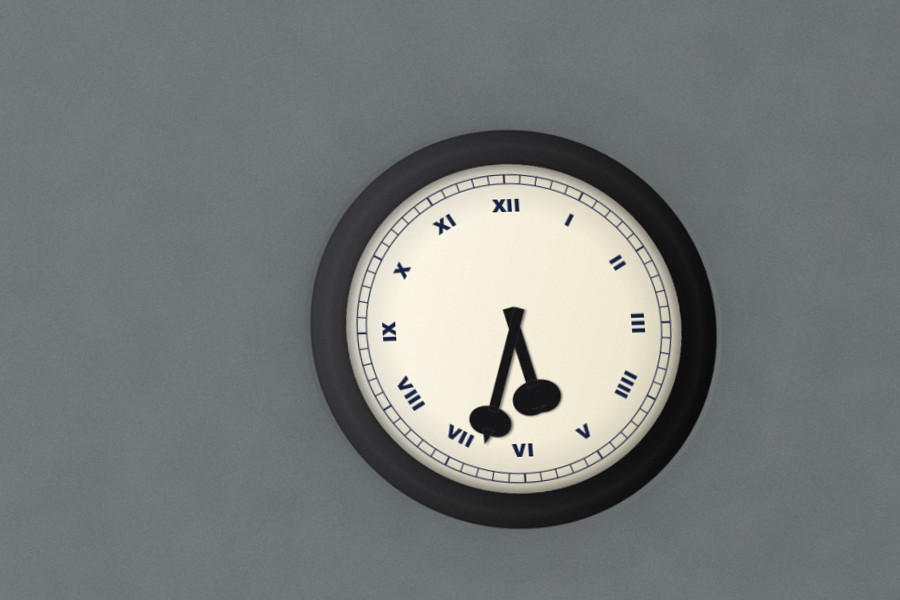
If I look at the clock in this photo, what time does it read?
5:33
